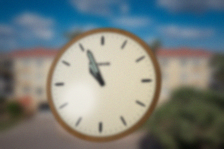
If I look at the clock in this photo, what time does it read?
10:56
